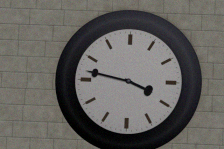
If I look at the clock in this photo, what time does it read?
3:47
